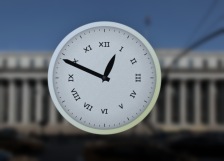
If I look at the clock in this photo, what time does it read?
12:49
